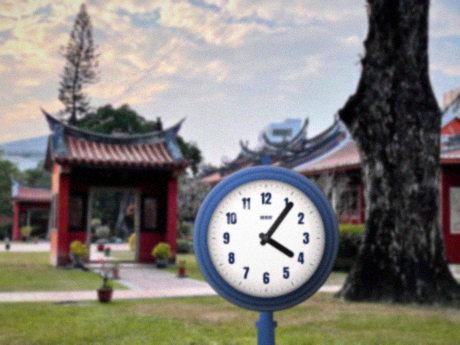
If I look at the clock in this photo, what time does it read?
4:06
